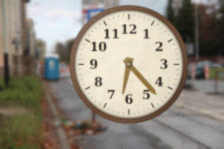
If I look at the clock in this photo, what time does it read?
6:23
